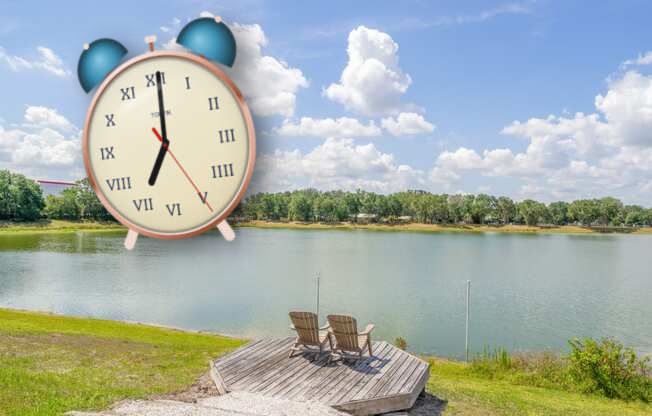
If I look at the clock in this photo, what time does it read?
7:00:25
